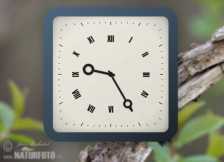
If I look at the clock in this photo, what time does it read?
9:25
